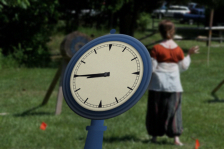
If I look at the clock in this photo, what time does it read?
8:45
